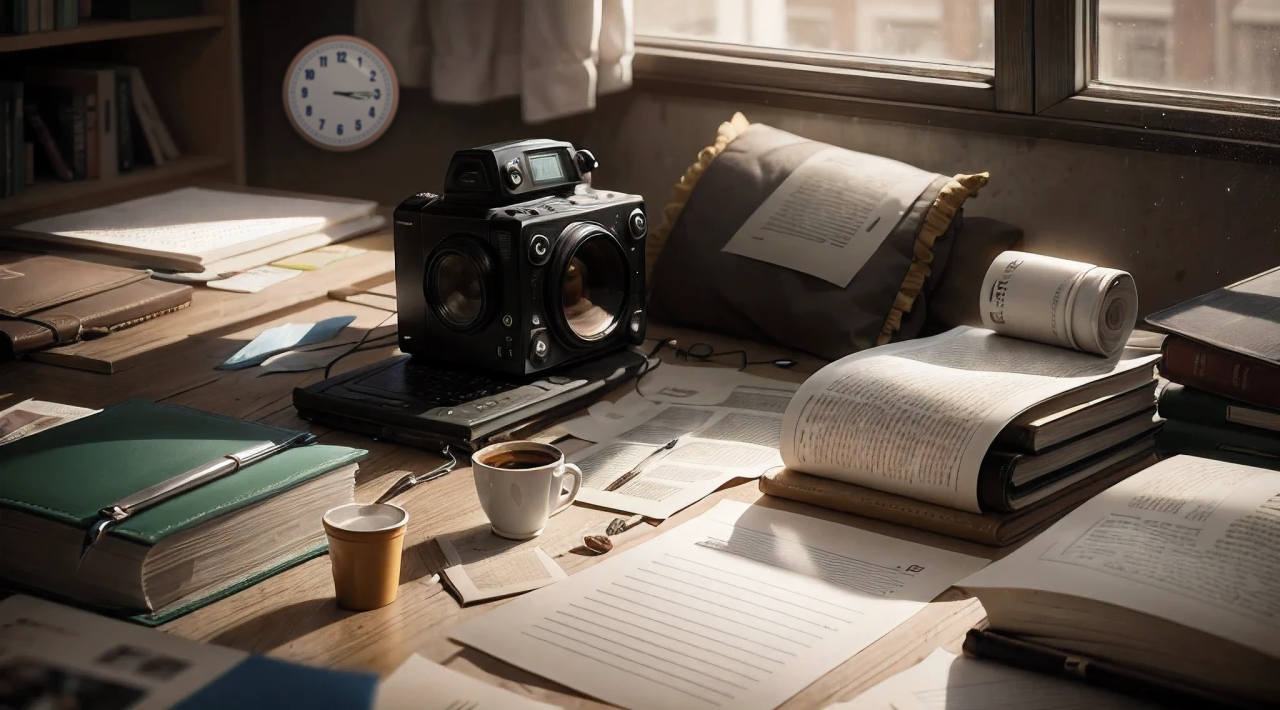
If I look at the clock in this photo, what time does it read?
3:15
